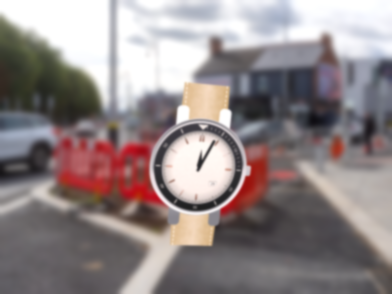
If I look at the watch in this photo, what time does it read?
12:04
